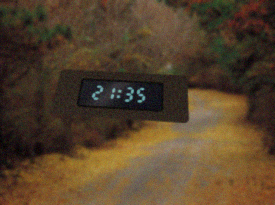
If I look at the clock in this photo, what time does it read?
21:35
